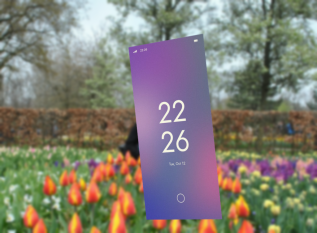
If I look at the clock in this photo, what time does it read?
22:26
